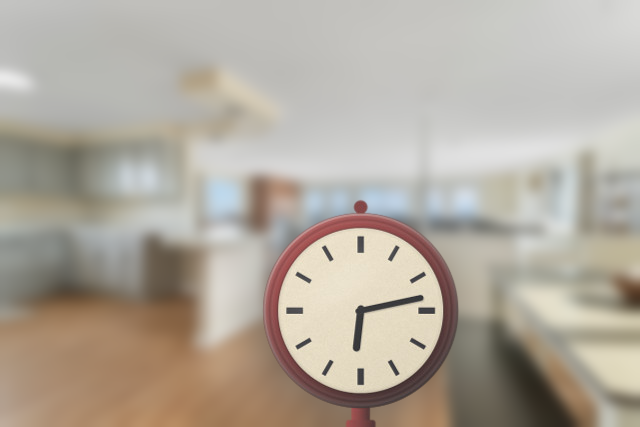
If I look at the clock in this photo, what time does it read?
6:13
